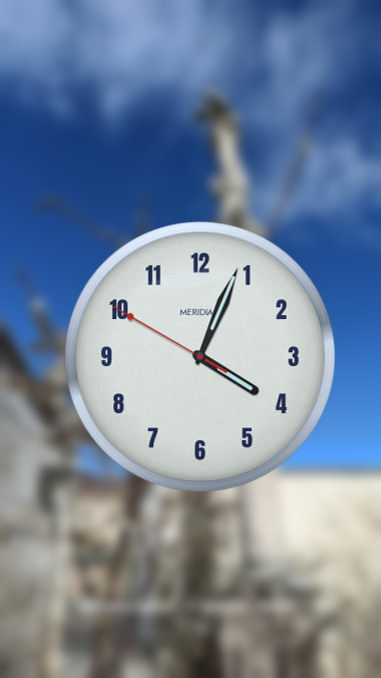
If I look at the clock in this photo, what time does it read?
4:03:50
